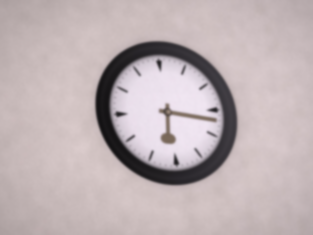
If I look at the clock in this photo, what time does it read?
6:17
